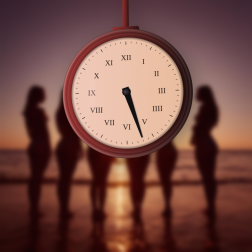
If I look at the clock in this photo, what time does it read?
5:27
